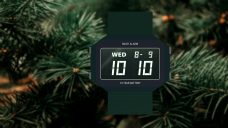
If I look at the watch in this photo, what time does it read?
10:10
